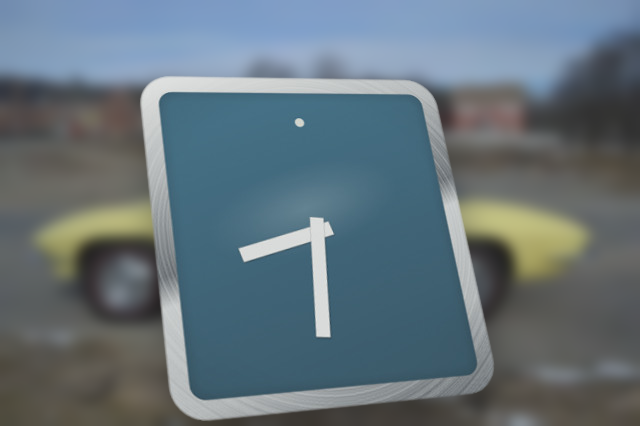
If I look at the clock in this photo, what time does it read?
8:31
